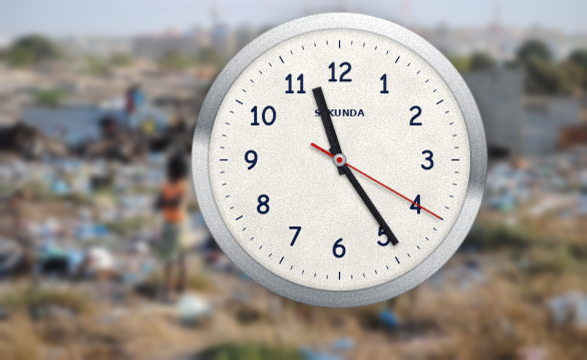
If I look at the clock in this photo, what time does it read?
11:24:20
